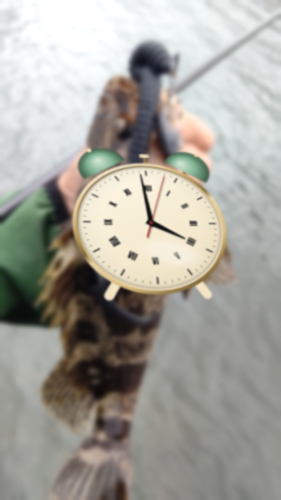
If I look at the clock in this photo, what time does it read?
3:59:03
